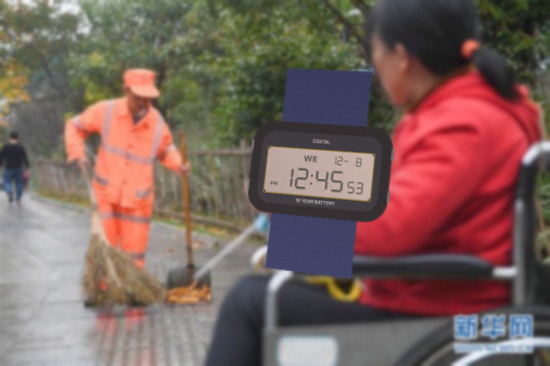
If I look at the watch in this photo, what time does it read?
12:45:53
